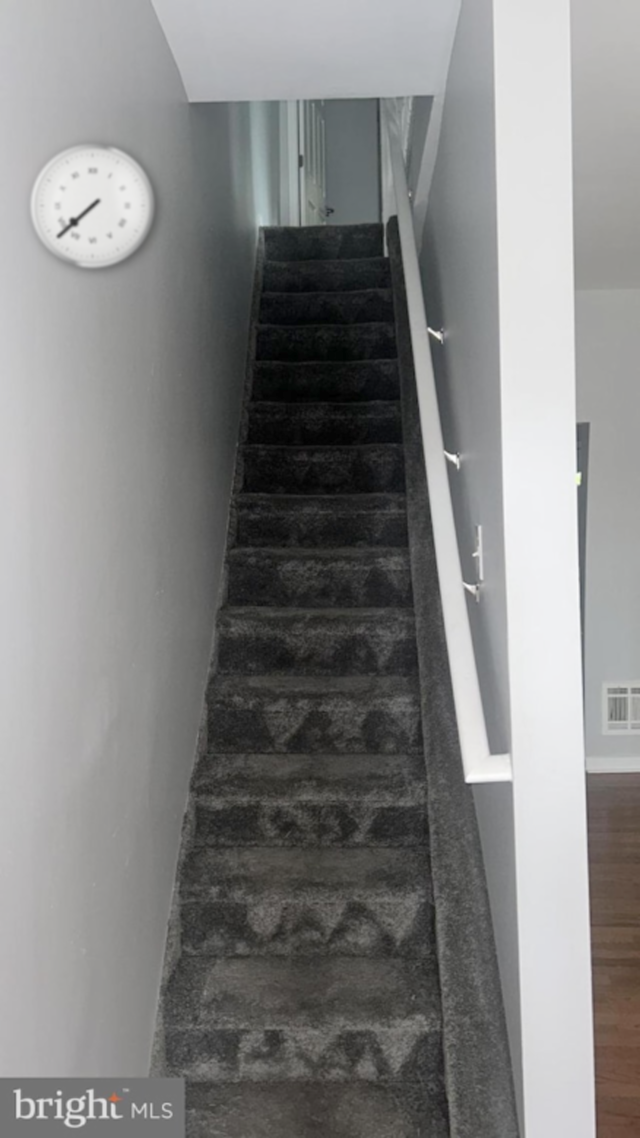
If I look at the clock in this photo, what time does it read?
7:38
